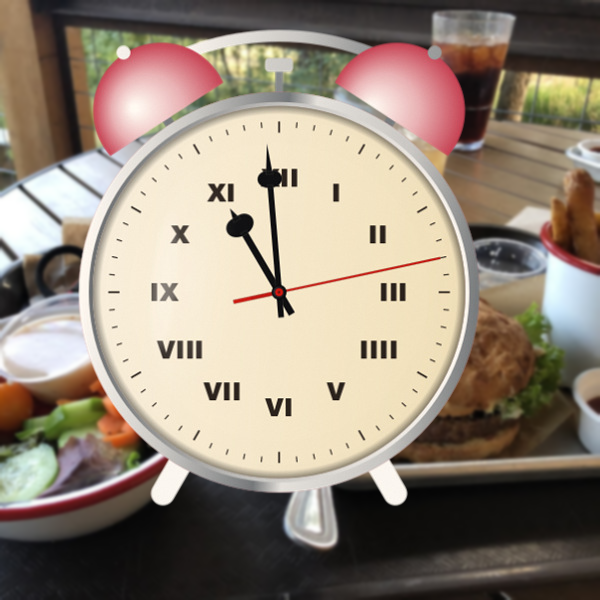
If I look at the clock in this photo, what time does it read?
10:59:13
